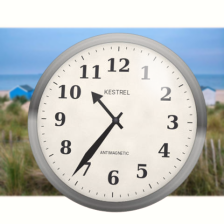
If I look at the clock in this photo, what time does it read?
10:36
